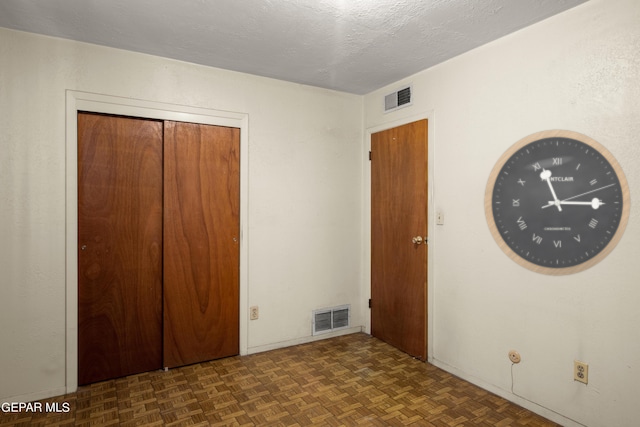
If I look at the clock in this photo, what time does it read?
11:15:12
